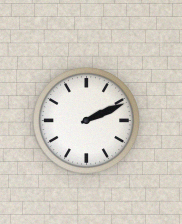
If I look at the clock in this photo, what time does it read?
2:11
